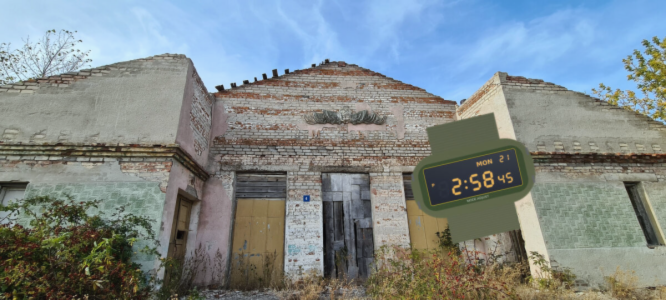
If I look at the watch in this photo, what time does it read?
2:58:45
